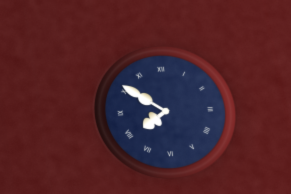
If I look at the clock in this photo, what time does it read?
7:51
